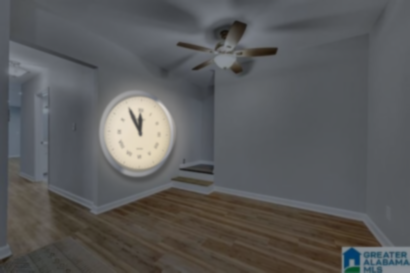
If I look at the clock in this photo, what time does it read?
11:55
